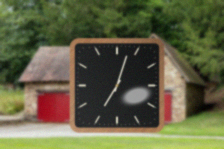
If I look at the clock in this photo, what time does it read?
7:03
